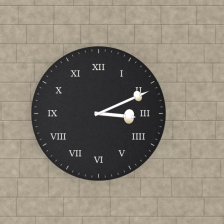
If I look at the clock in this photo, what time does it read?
3:11
